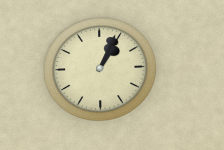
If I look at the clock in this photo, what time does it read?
1:04
